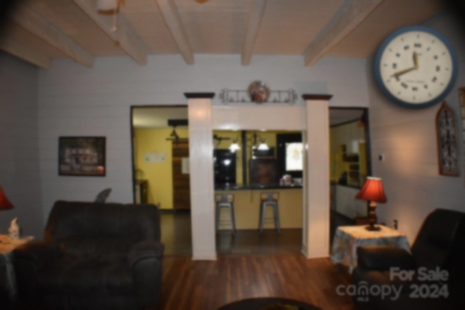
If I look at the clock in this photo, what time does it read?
11:41
